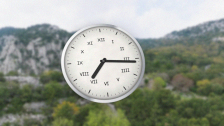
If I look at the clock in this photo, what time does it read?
7:16
